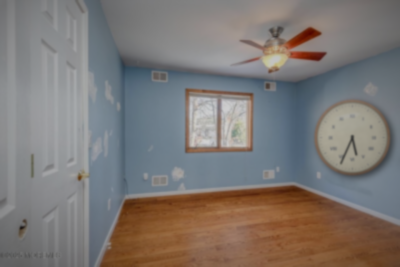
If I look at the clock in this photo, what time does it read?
5:34
